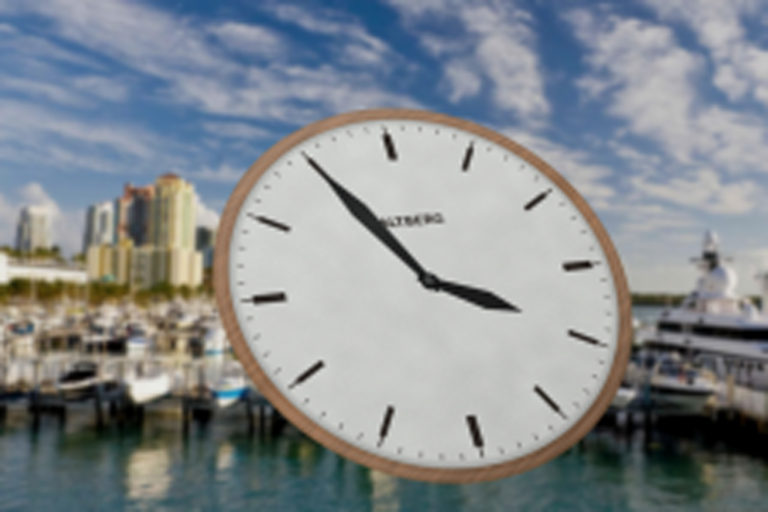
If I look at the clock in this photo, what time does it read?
3:55
